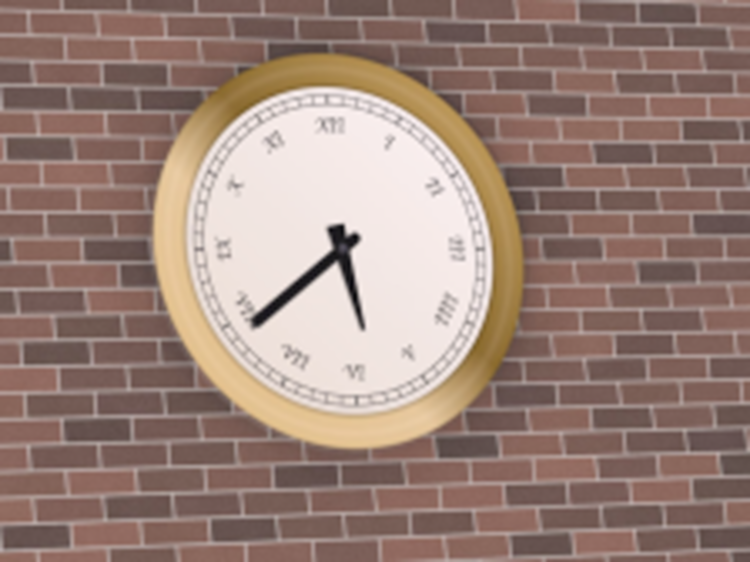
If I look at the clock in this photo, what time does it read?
5:39
